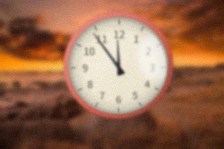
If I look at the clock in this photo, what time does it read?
11:54
